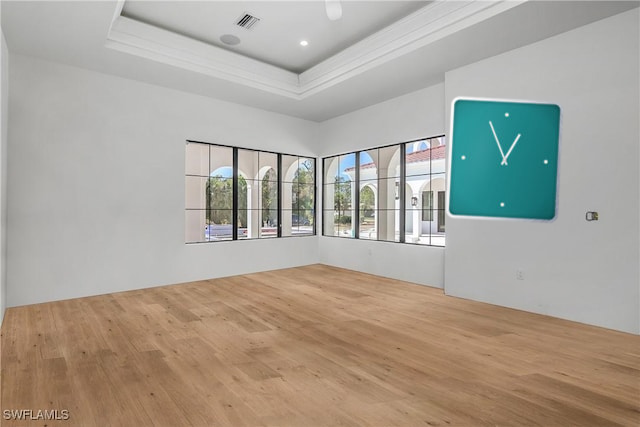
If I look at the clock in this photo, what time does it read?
12:56
